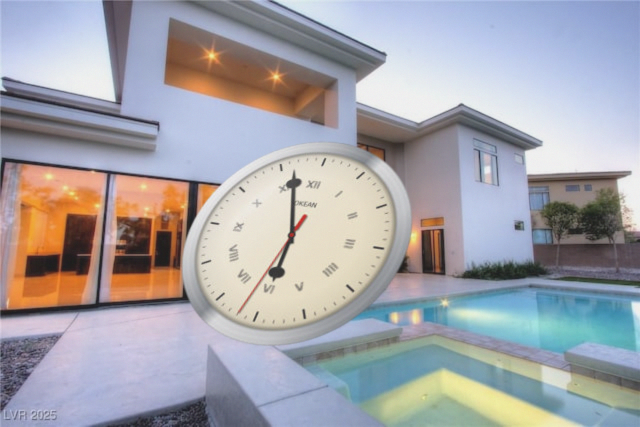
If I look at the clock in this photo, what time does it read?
5:56:32
